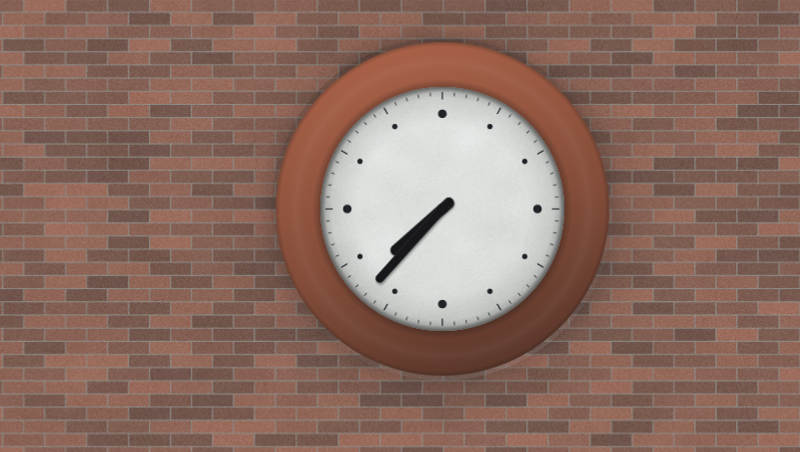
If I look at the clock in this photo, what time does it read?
7:37
